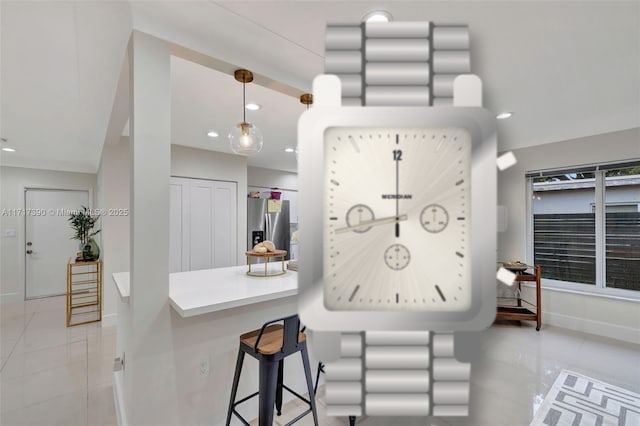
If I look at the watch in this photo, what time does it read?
8:43
